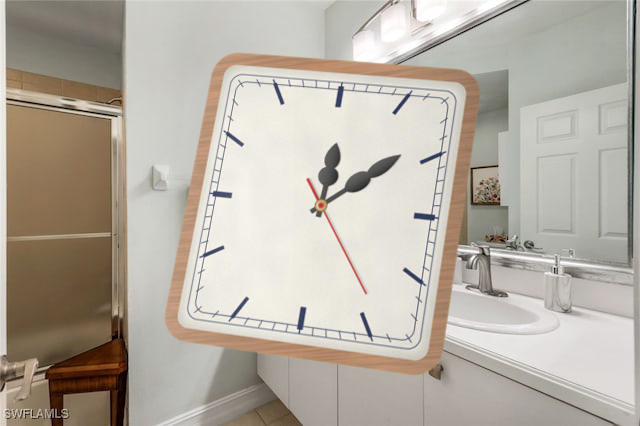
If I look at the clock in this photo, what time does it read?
12:08:24
